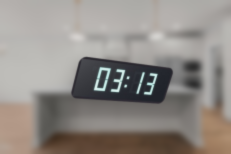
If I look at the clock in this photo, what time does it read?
3:13
